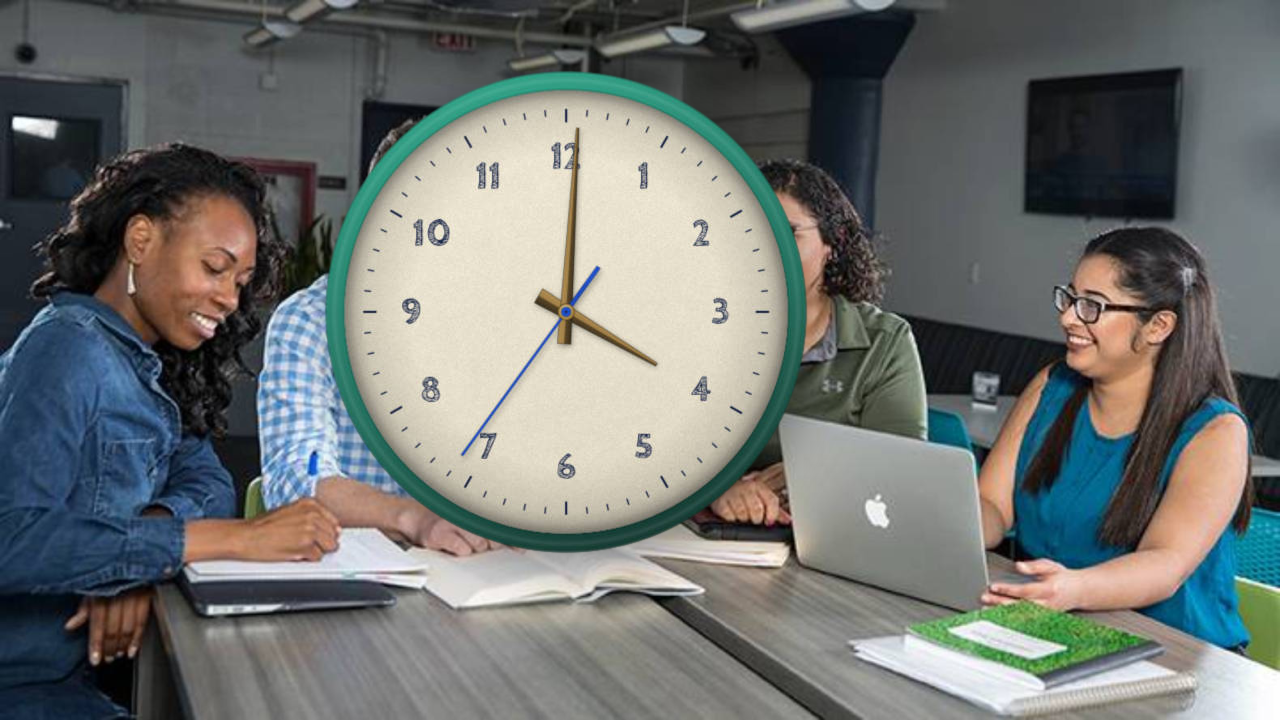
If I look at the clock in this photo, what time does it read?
4:00:36
